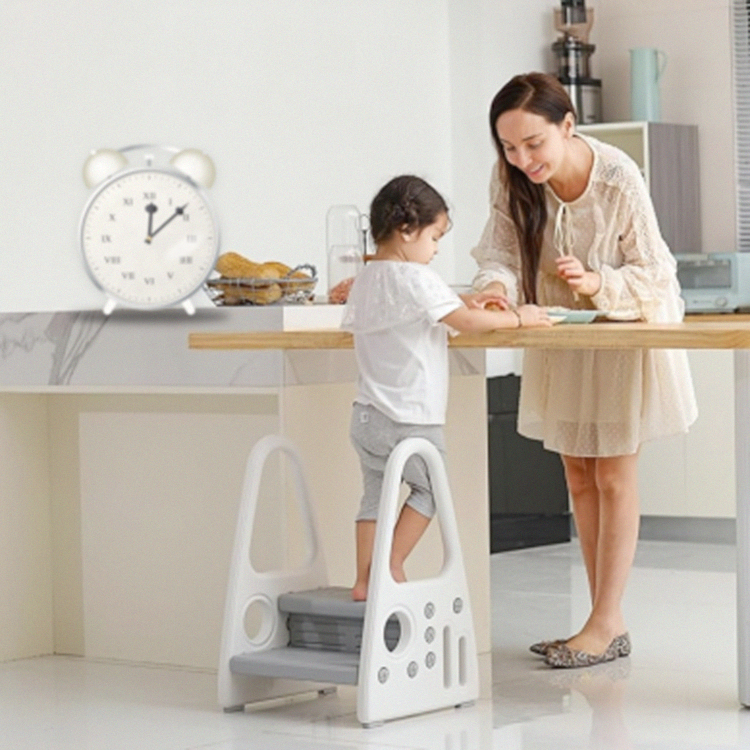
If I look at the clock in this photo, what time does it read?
12:08
